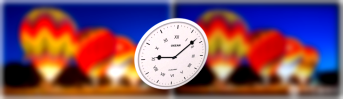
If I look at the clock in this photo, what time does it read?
9:08
